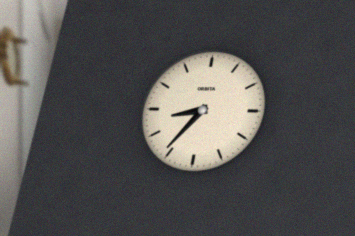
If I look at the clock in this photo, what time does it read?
8:36
